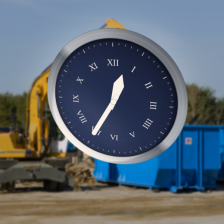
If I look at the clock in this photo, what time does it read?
12:35
